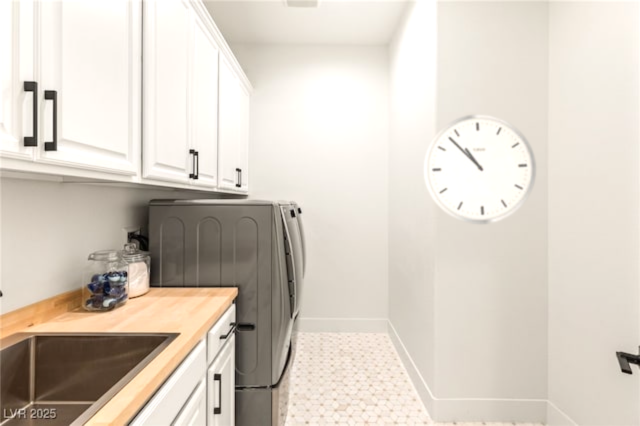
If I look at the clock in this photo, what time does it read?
10:53
